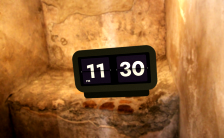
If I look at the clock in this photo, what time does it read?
11:30
